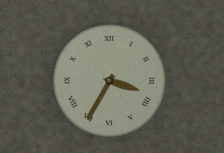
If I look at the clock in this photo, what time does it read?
3:35
